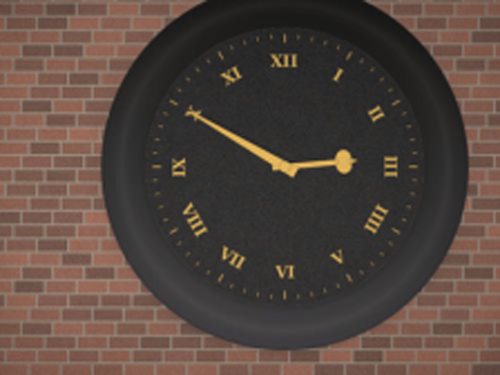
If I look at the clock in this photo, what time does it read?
2:50
